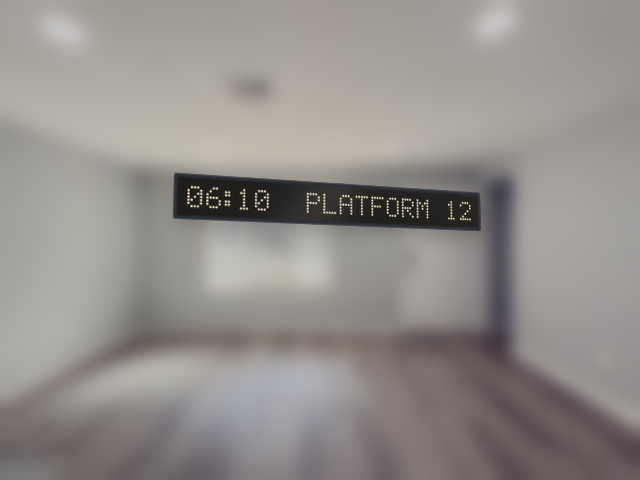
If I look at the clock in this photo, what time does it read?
6:10
